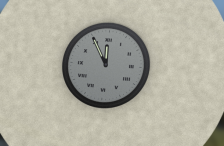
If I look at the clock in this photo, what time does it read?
11:55
